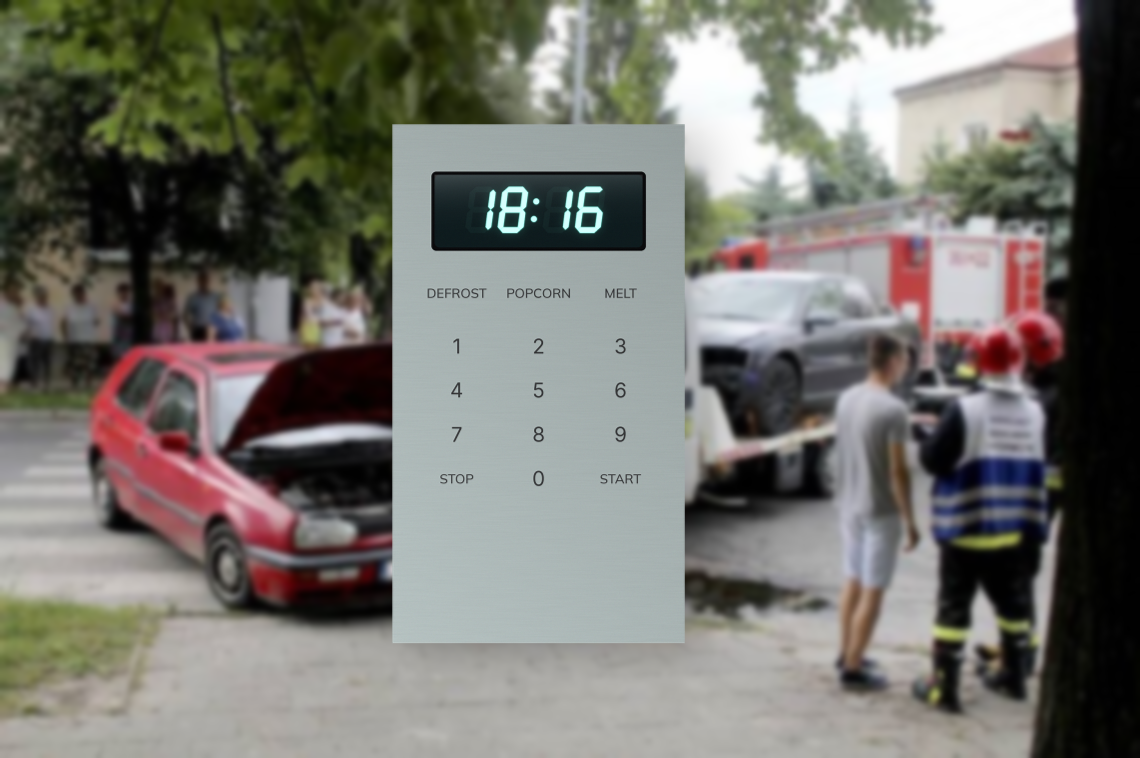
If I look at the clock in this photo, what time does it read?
18:16
